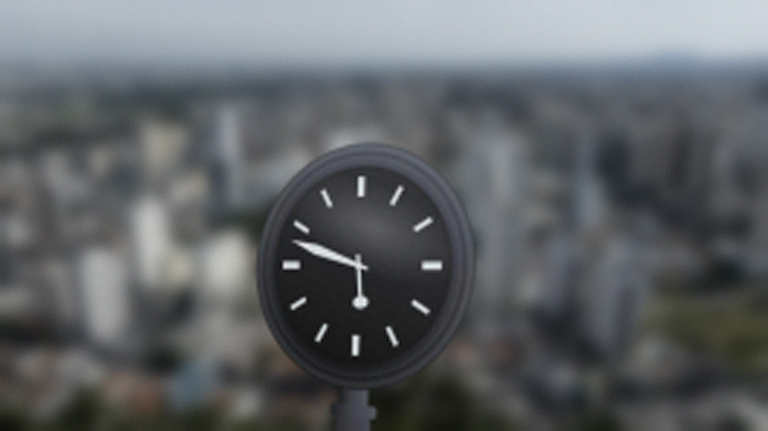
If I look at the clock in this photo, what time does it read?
5:48
